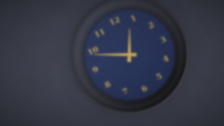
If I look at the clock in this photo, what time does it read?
12:49
